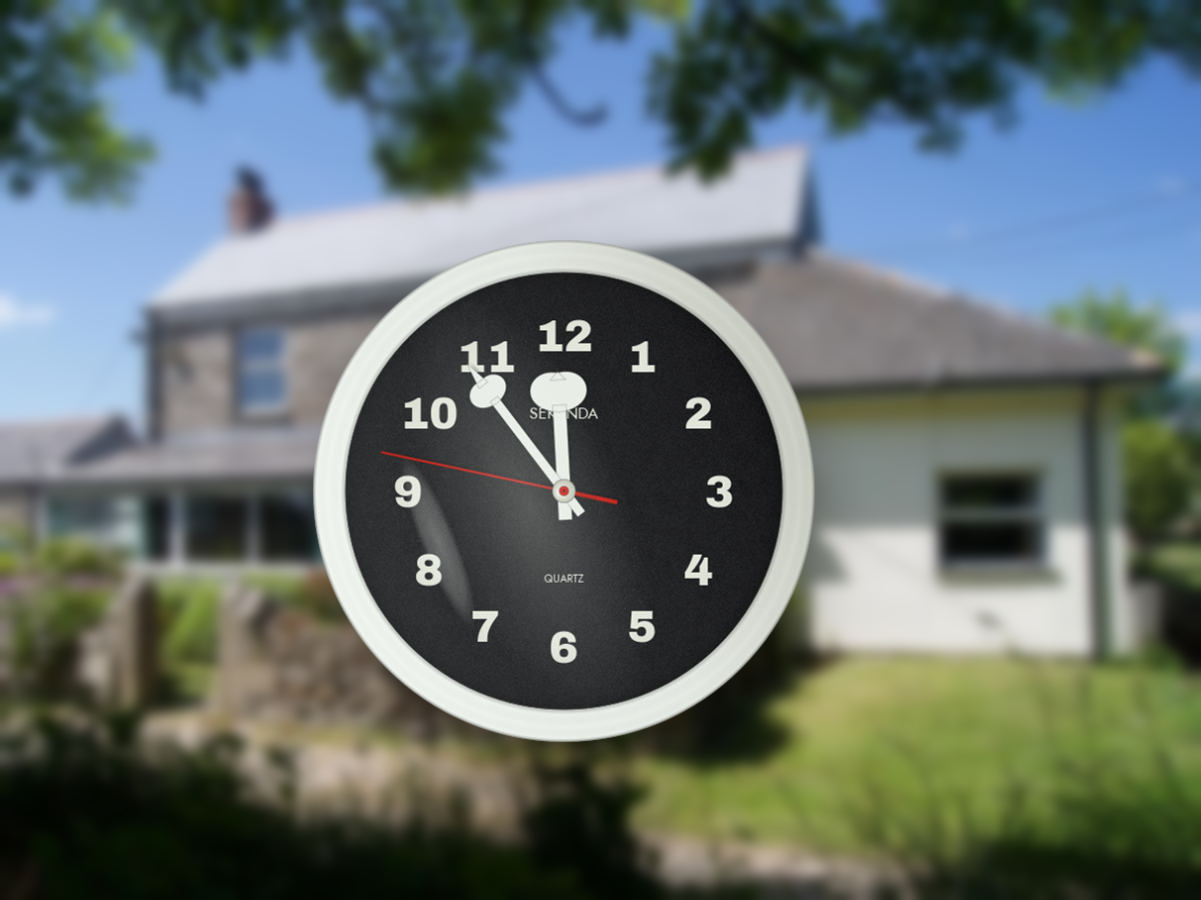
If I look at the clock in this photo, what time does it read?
11:53:47
